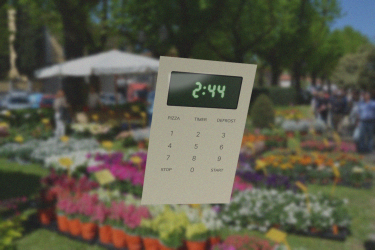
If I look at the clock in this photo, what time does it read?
2:44
